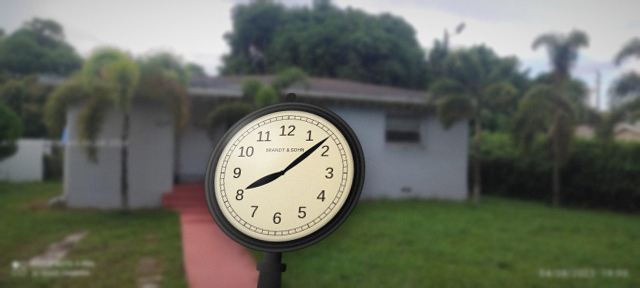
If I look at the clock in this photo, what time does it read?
8:08
